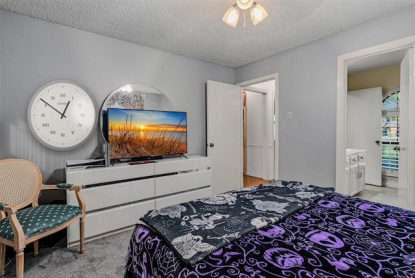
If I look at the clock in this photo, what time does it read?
12:51
